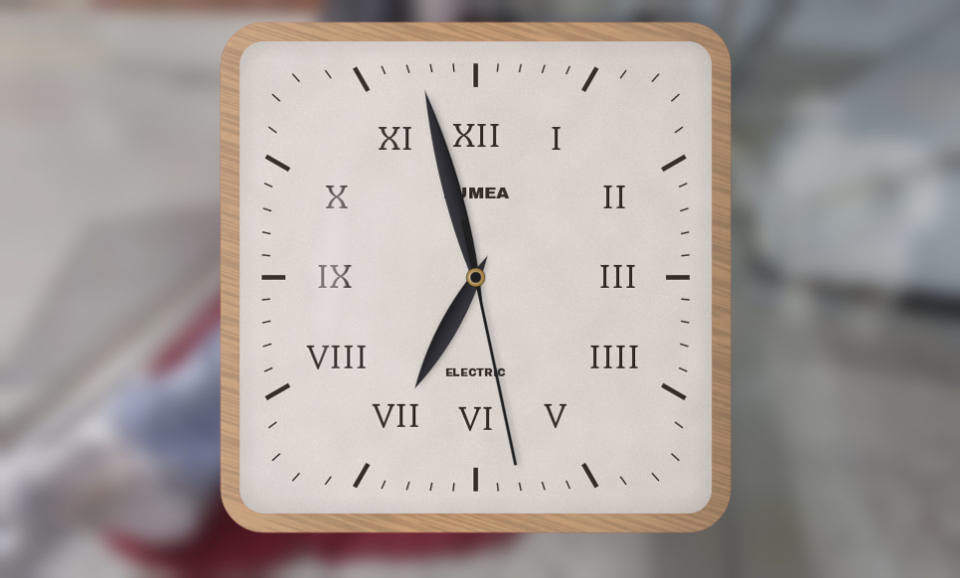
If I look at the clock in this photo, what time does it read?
6:57:28
